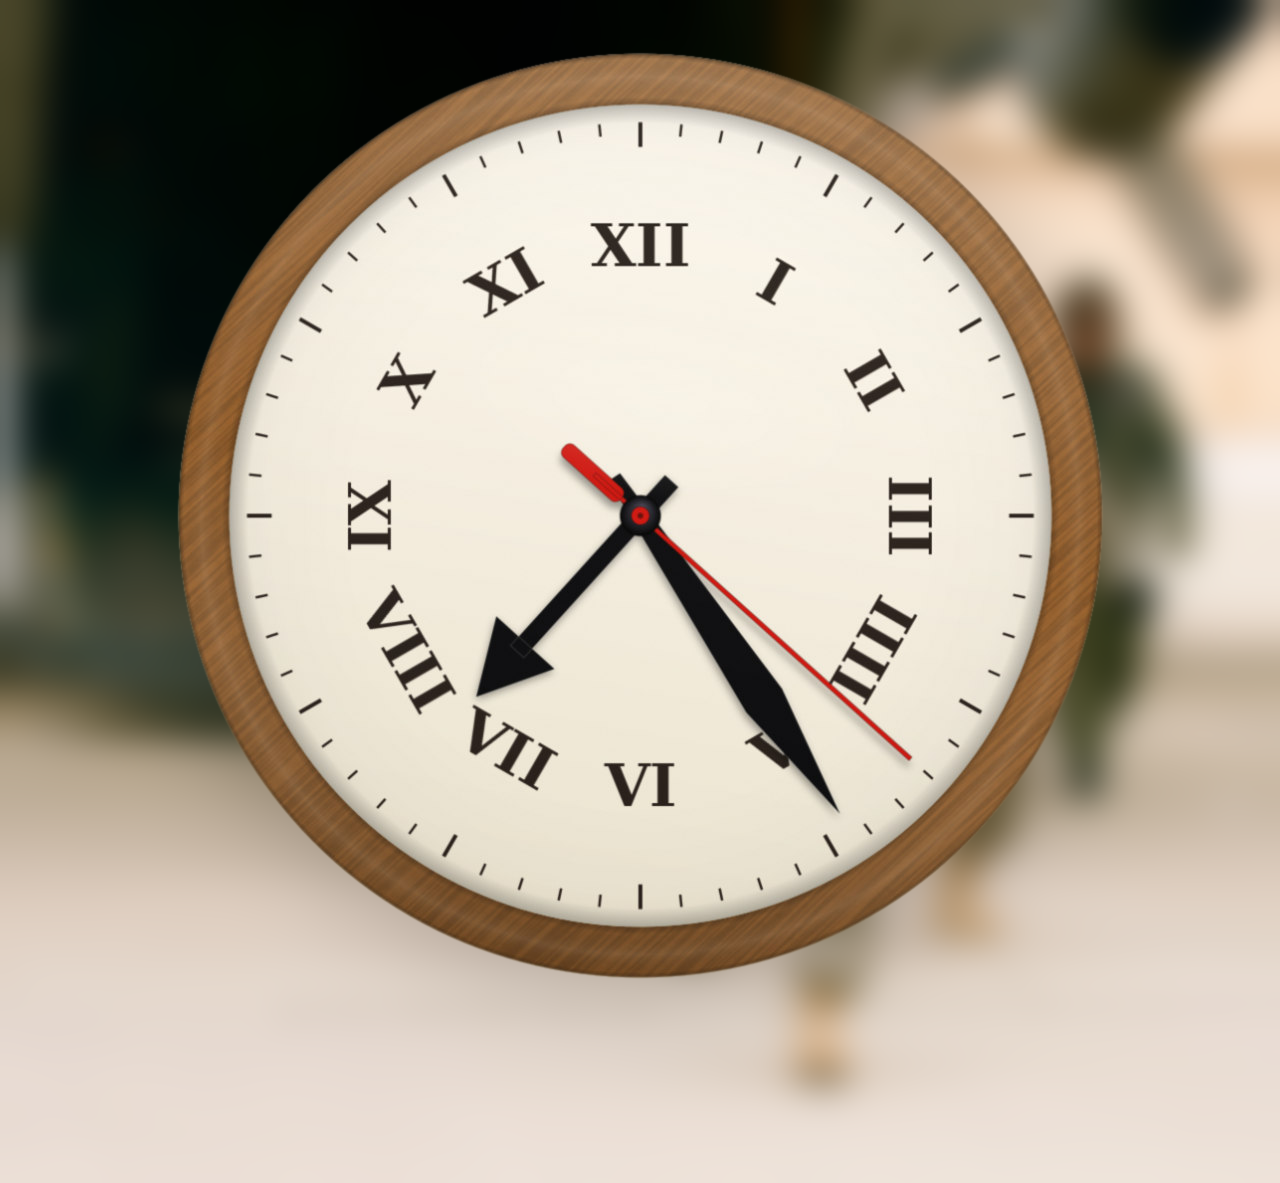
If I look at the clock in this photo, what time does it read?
7:24:22
